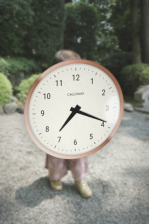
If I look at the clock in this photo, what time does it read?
7:19
